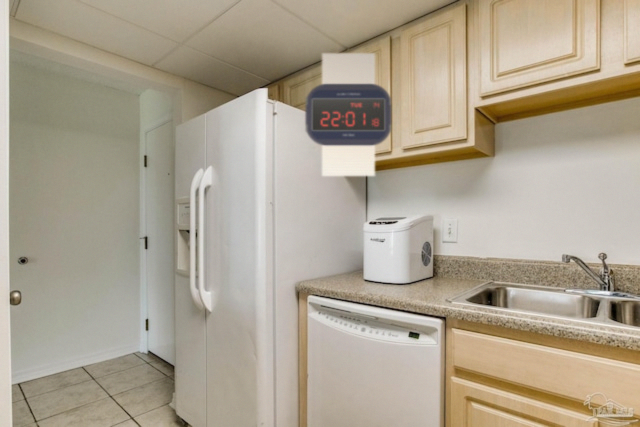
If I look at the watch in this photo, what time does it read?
22:01
